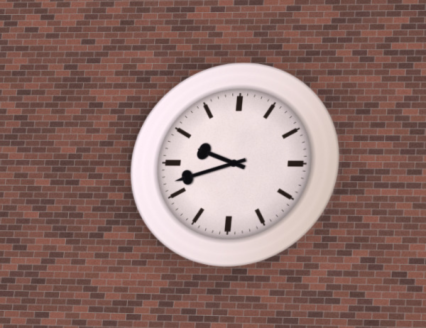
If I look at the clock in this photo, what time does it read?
9:42
